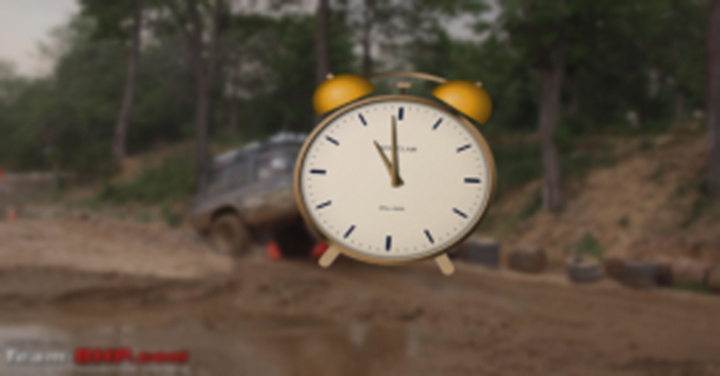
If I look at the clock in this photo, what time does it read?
10:59
